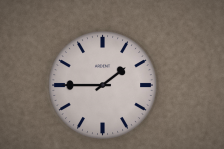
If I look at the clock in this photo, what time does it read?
1:45
